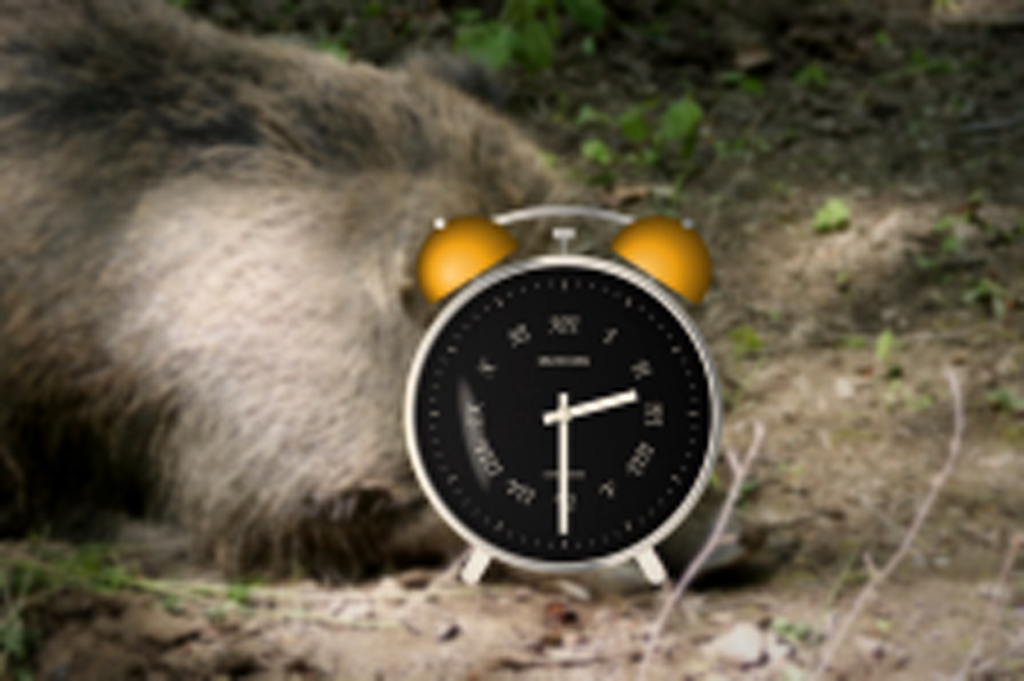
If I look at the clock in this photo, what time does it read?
2:30
